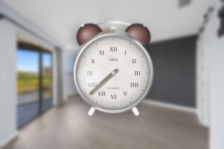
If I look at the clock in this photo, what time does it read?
7:38
